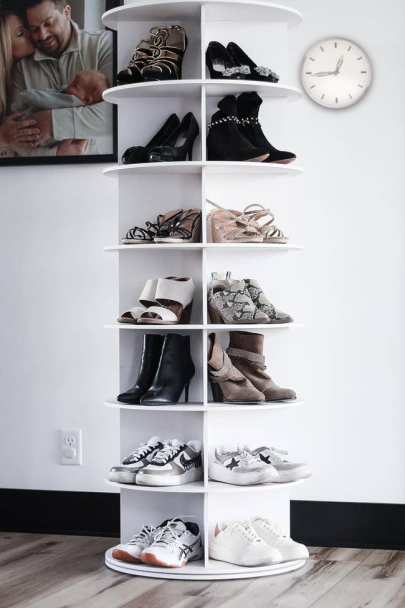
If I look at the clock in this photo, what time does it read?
12:44
